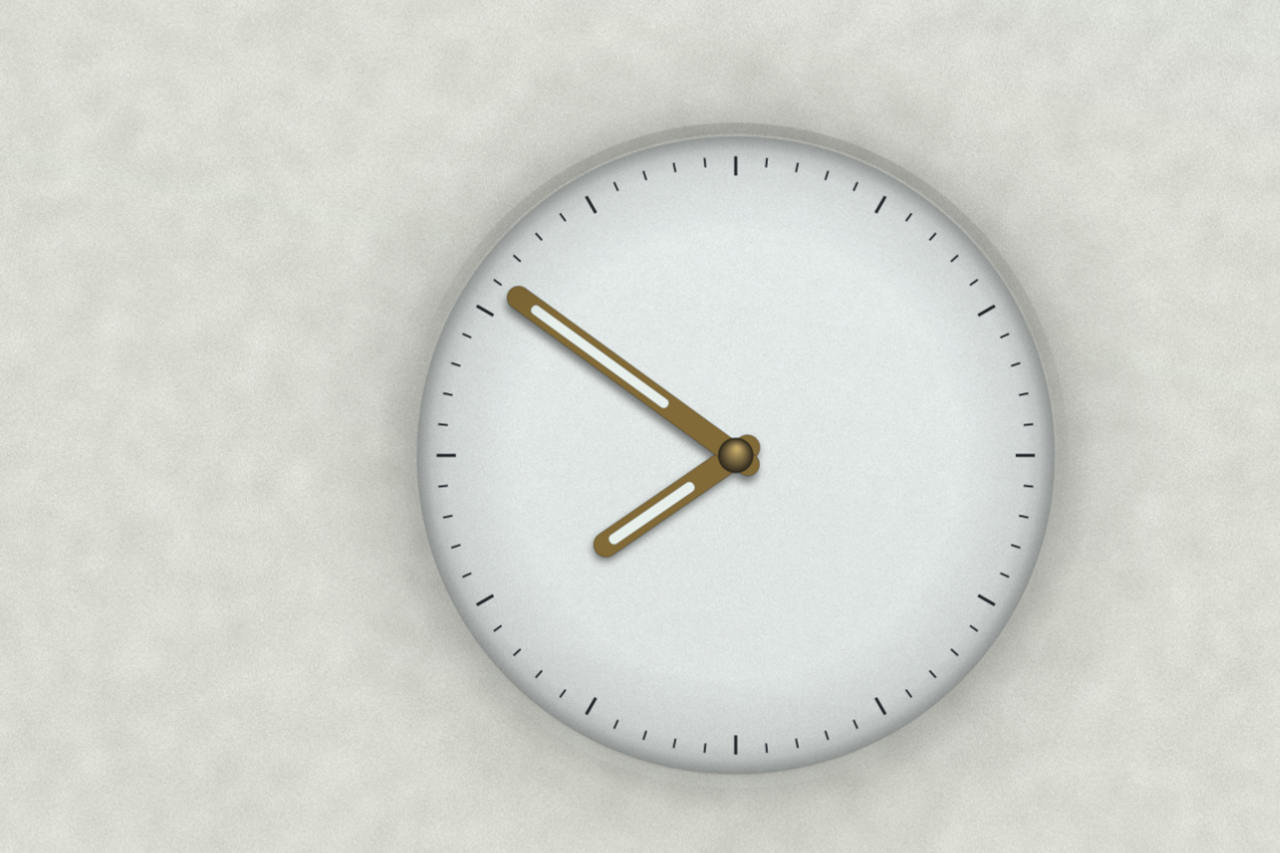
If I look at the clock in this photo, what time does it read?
7:51
